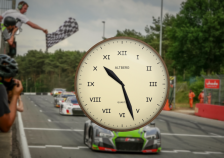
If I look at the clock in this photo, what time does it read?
10:27
